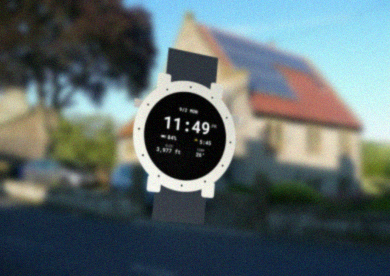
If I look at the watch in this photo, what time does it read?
11:49
